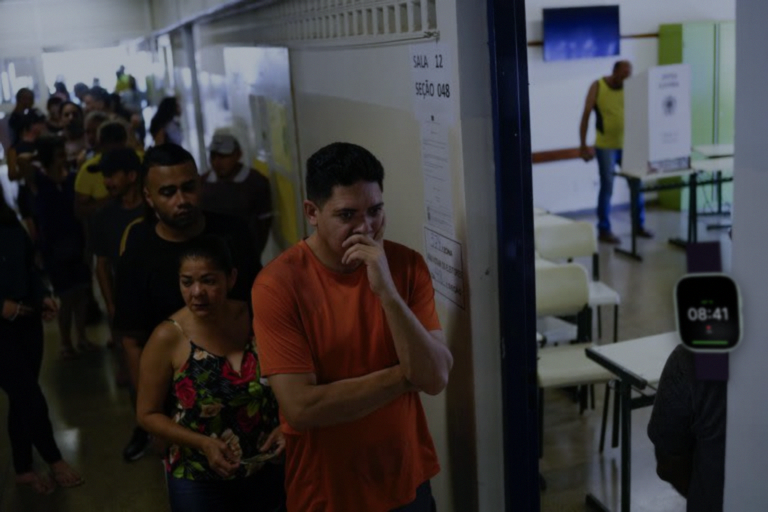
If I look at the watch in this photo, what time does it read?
8:41
